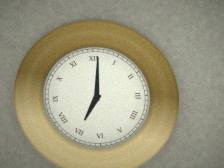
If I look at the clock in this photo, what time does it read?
7:01
